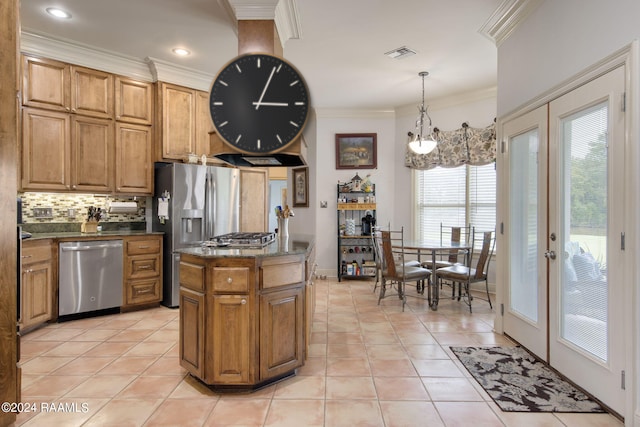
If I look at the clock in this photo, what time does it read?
3:04
